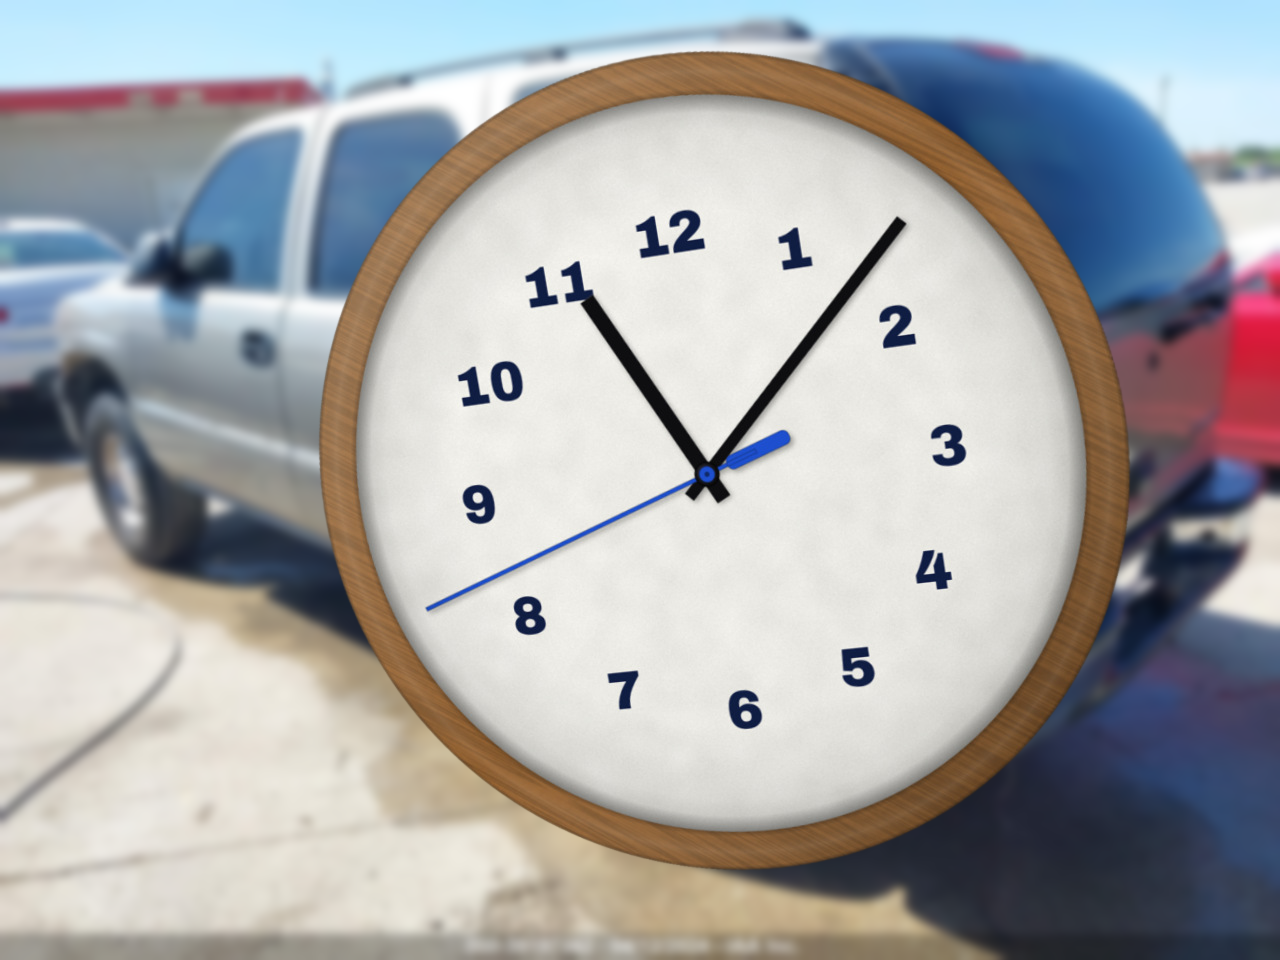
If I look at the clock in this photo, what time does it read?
11:07:42
